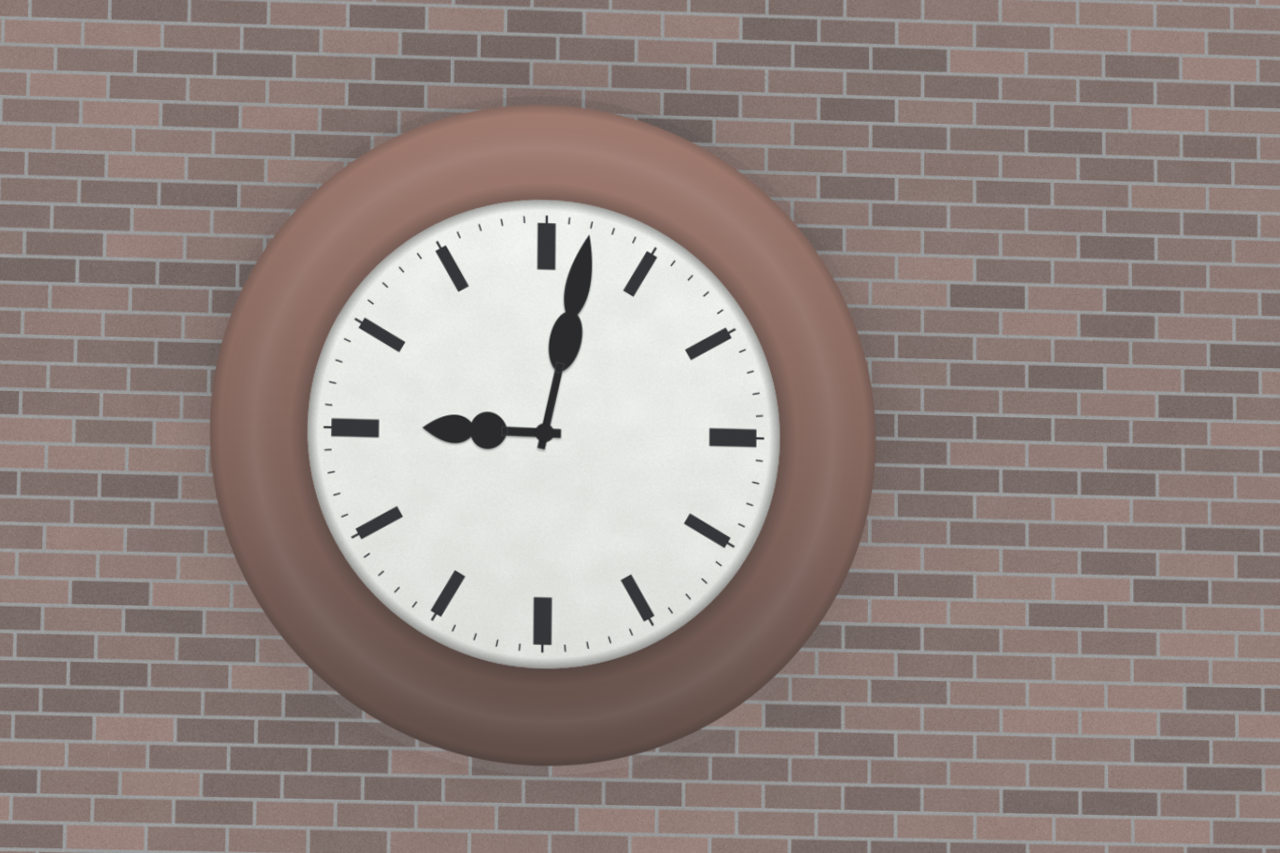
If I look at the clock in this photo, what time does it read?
9:02
